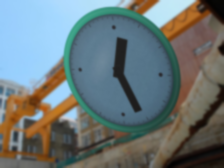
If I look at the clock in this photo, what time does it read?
12:26
